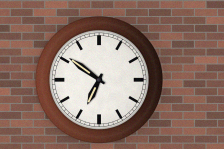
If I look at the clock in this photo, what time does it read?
6:51
